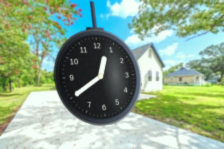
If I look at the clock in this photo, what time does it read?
12:40
